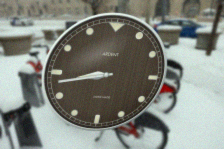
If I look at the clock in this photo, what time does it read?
8:43
